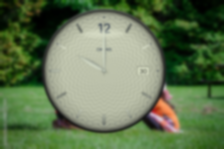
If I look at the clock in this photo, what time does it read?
10:00
